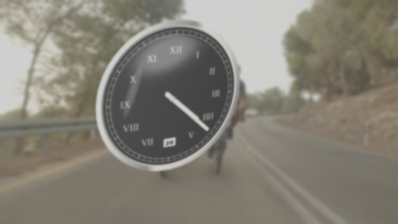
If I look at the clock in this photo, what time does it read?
4:22
